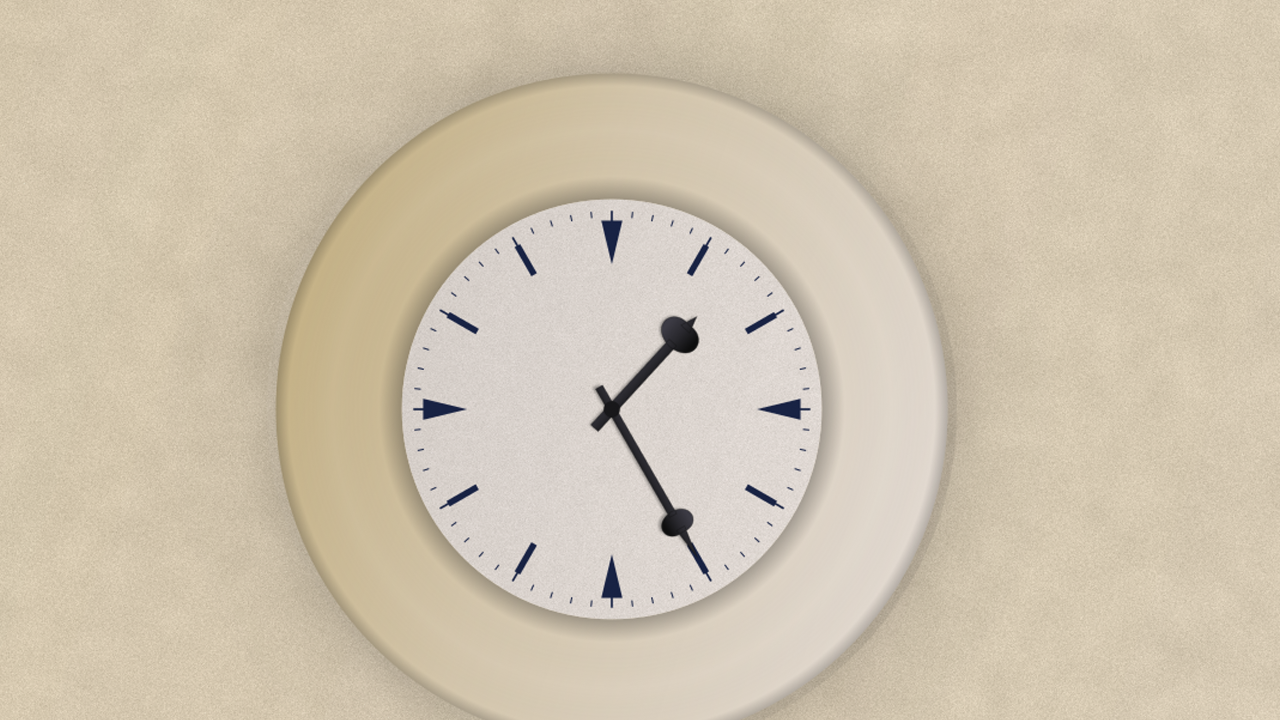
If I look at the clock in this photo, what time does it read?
1:25
